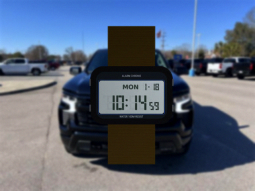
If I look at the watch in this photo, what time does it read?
10:14:59
